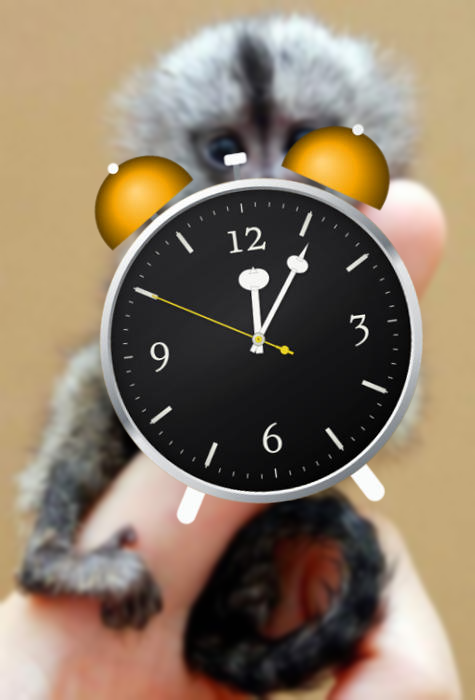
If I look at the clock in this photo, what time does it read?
12:05:50
